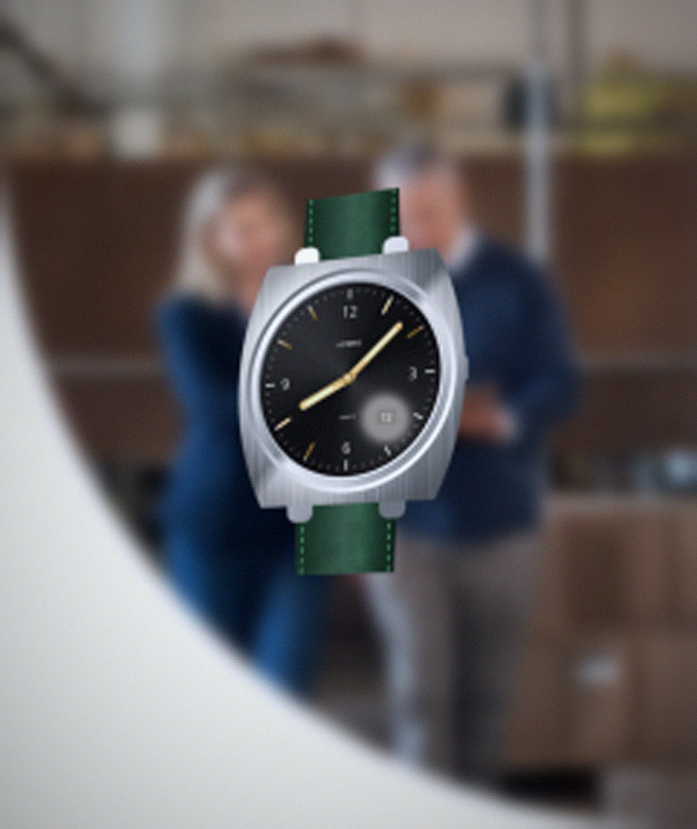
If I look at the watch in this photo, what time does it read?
8:08
